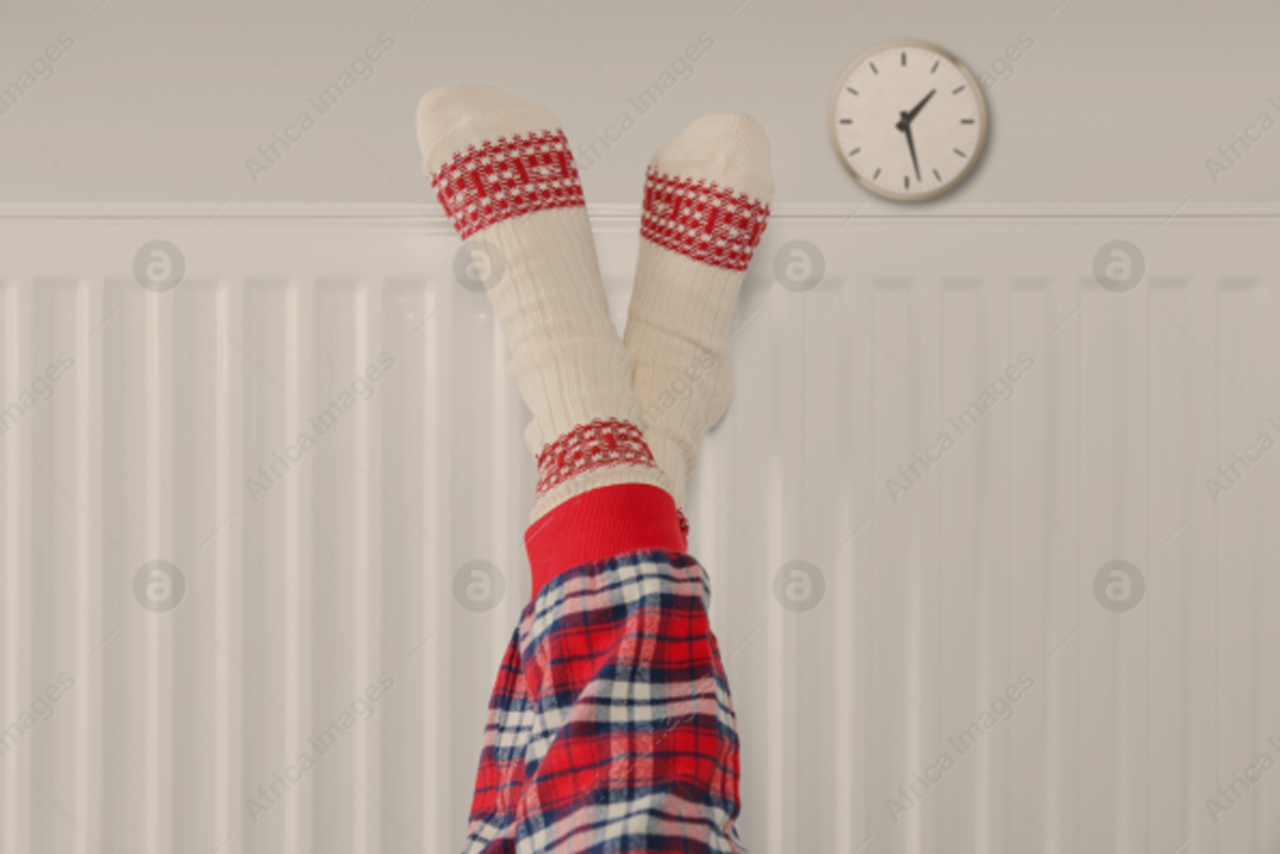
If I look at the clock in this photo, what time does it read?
1:28
